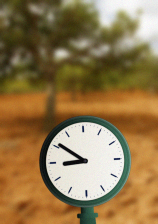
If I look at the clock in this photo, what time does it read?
8:51
